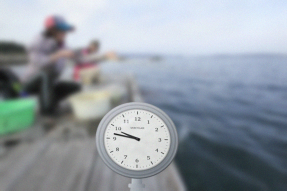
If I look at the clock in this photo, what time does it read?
9:47
